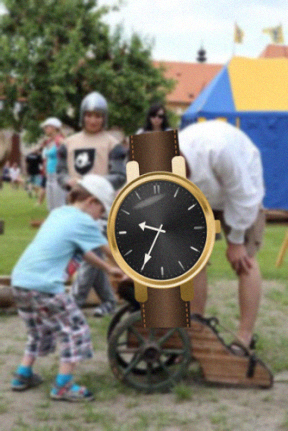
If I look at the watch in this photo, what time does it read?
9:35
